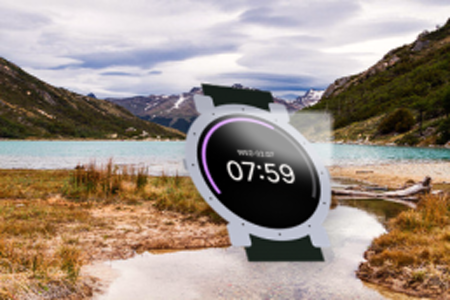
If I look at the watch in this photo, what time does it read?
7:59
